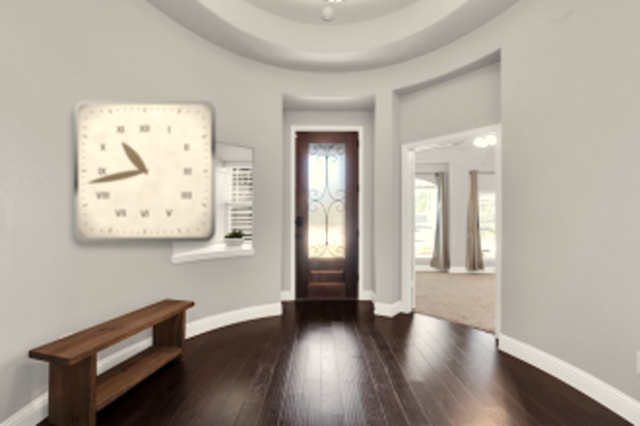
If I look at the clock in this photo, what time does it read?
10:43
